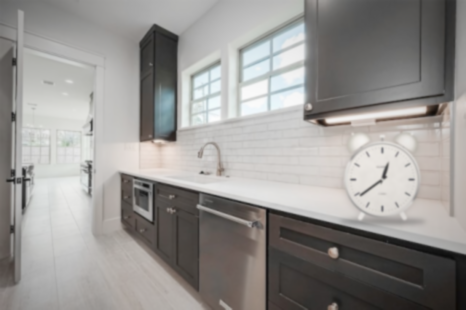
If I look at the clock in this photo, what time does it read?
12:39
